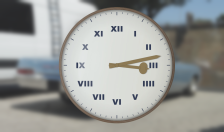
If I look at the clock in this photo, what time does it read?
3:13
